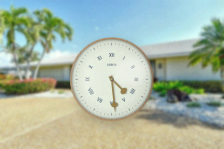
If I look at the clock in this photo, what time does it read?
4:29
